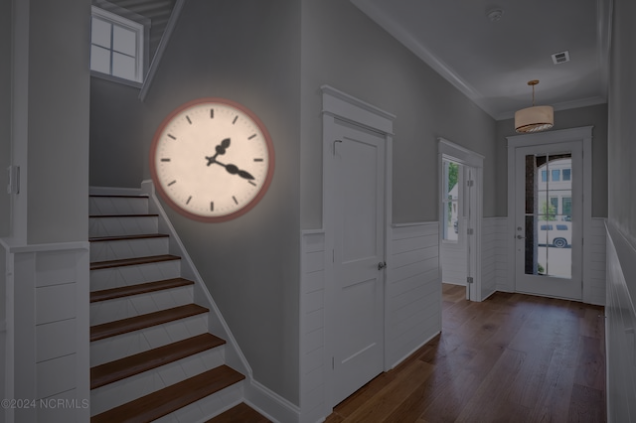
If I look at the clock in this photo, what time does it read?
1:19
